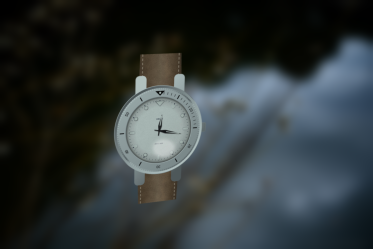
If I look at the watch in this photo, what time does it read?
12:17
